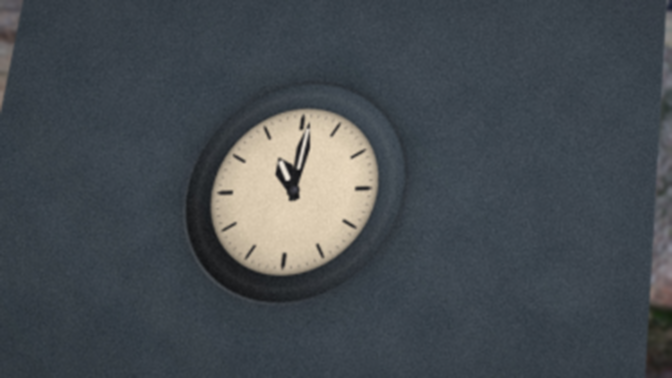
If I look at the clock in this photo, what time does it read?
11:01
